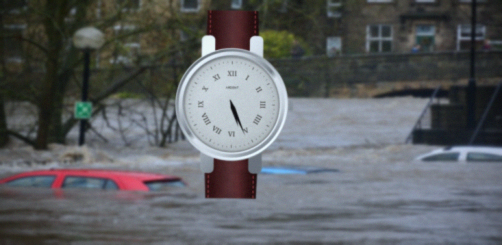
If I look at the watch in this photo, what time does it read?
5:26
